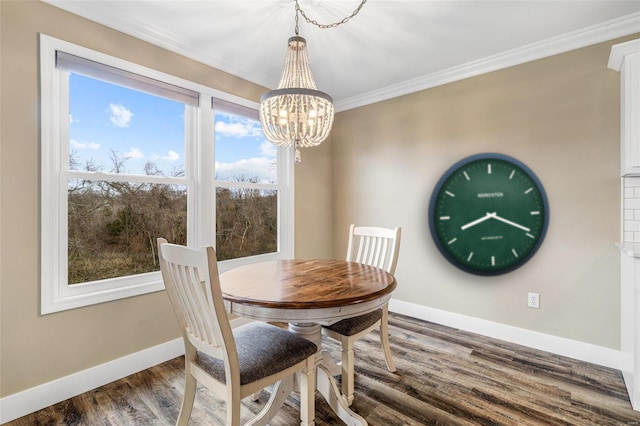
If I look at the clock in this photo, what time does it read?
8:19
